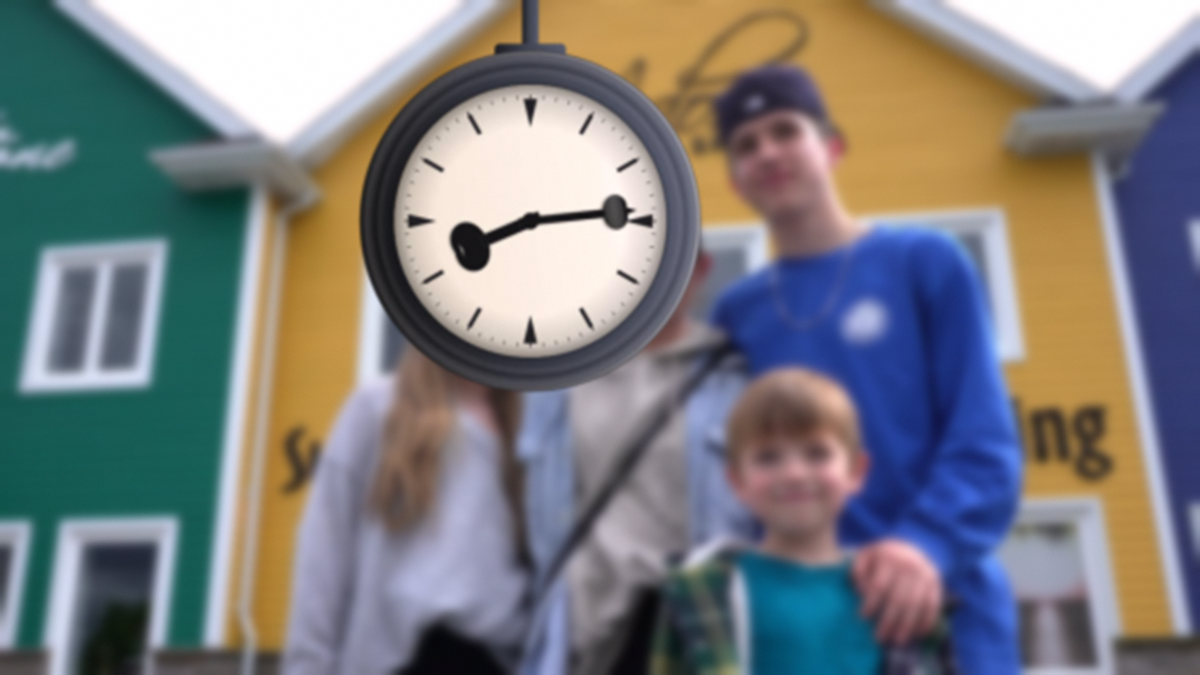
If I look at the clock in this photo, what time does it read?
8:14
